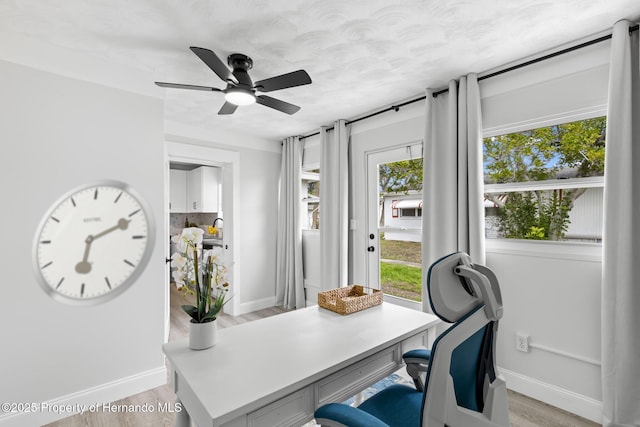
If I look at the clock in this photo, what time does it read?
6:11
